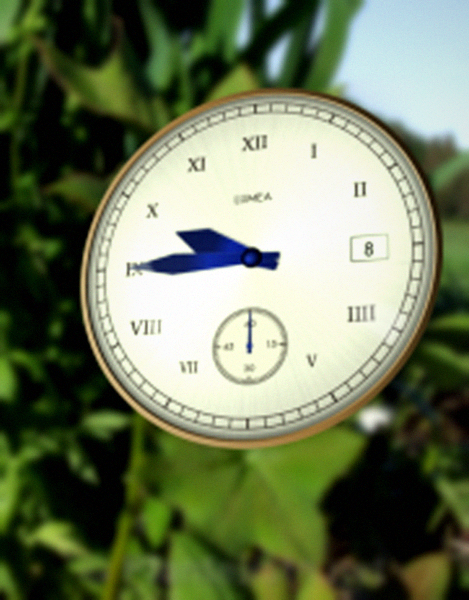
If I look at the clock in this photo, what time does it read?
9:45
